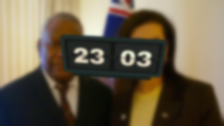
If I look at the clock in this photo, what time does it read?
23:03
